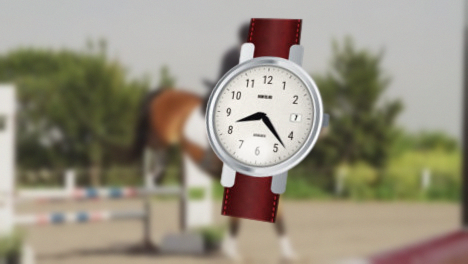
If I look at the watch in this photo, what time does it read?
8:23
